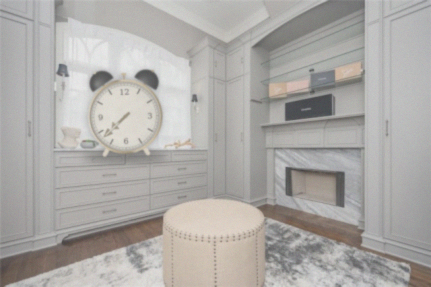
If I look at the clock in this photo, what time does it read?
7:38
